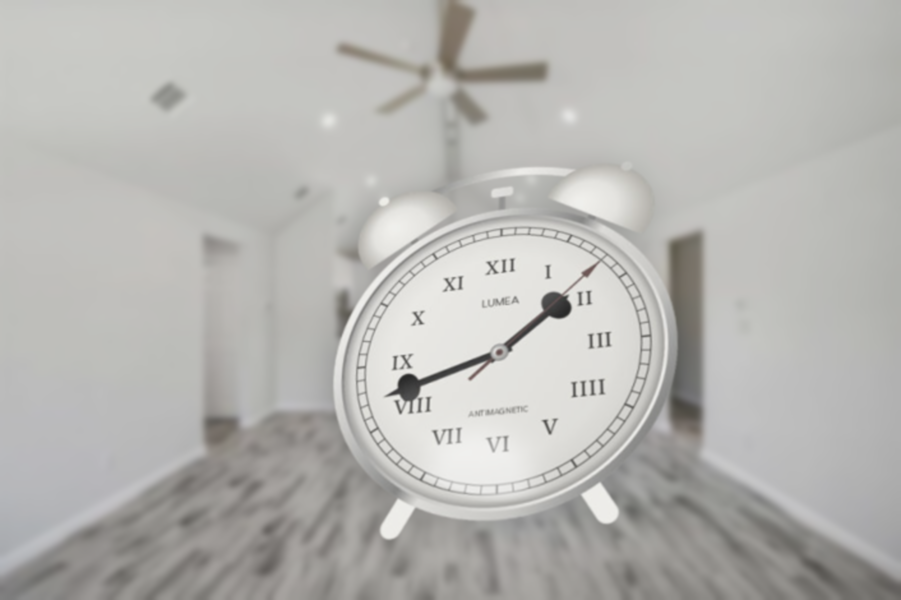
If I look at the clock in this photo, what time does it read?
1:42:08
